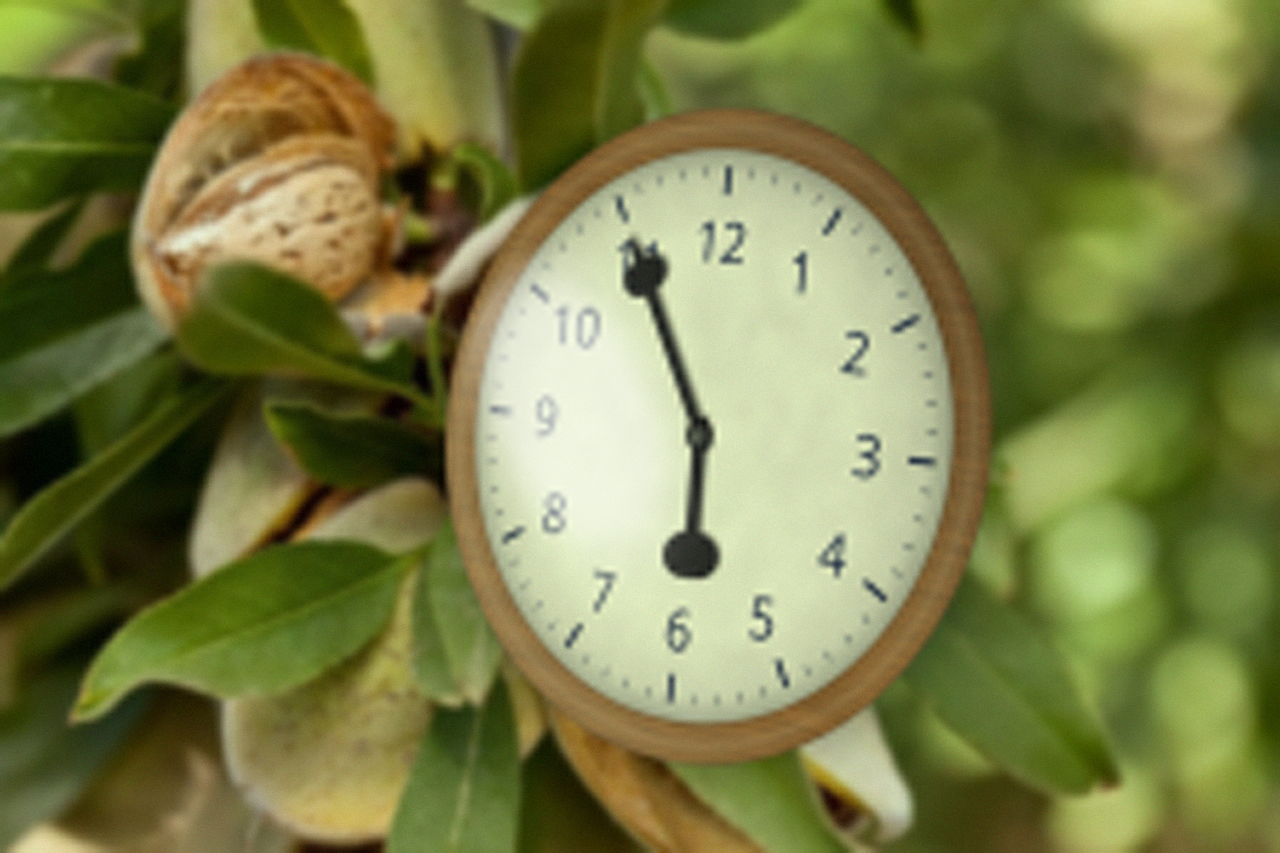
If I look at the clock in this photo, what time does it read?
5:55
